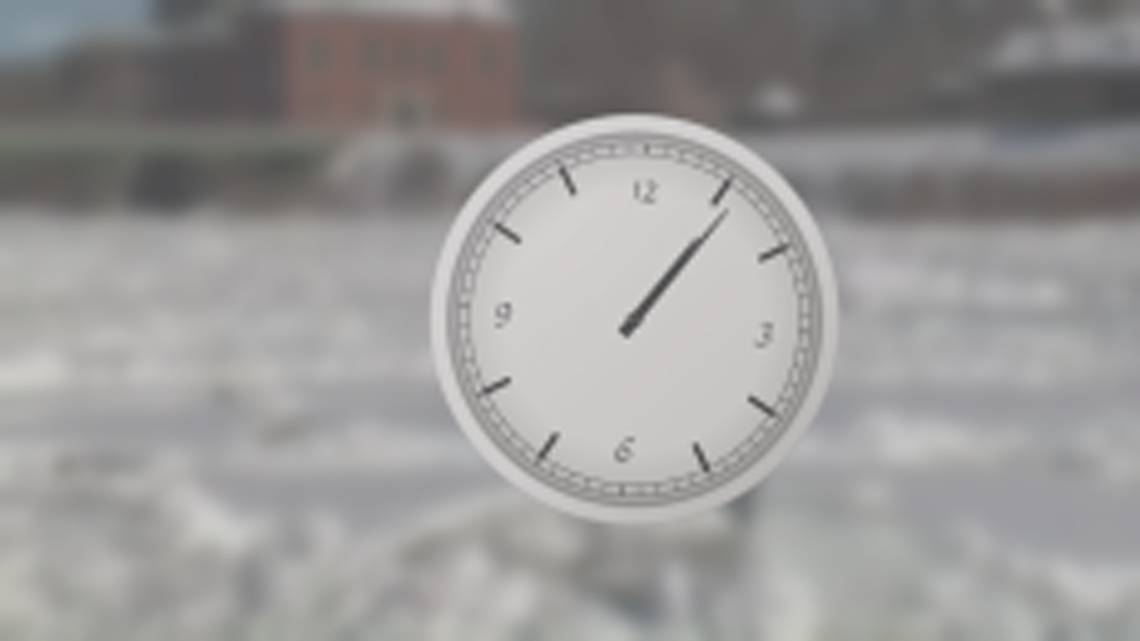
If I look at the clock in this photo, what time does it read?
1:06
